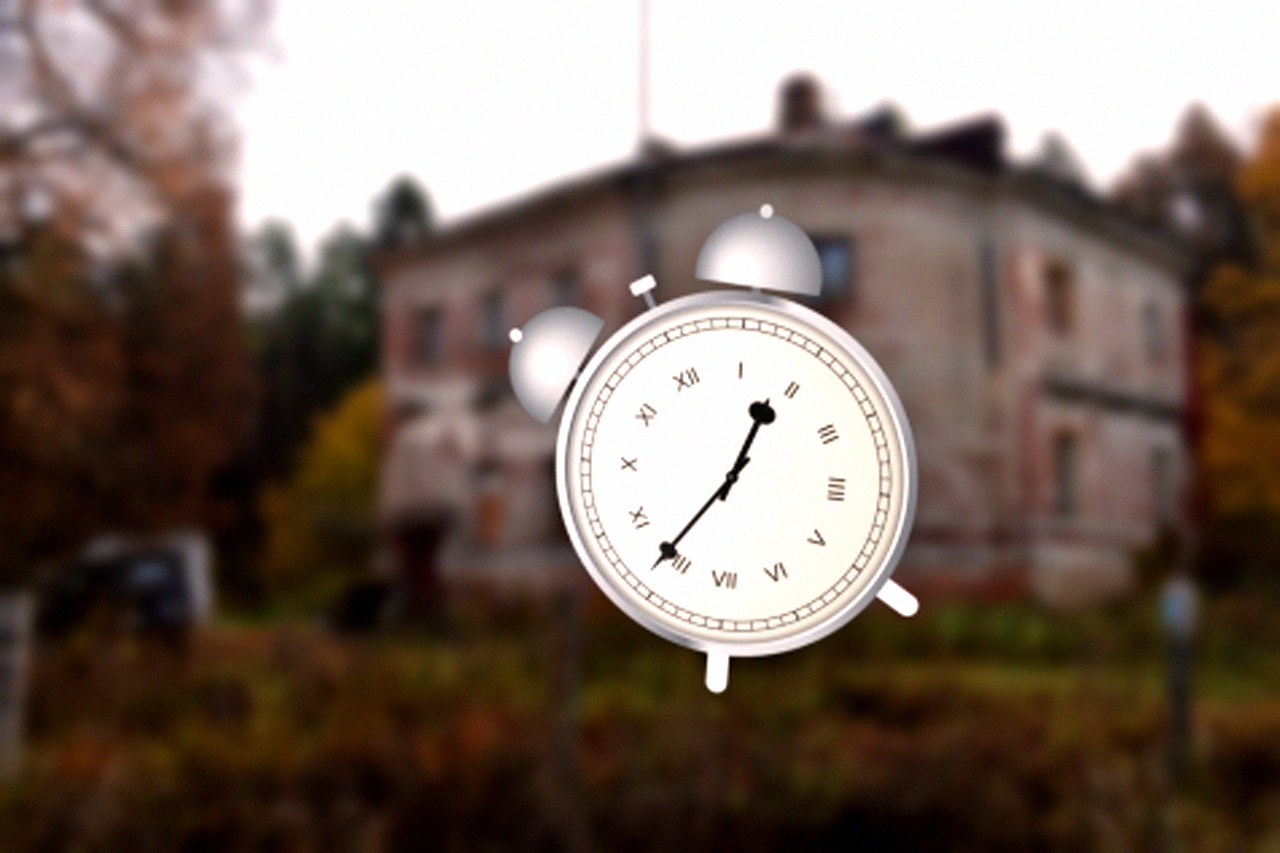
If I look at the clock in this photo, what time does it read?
1:41
